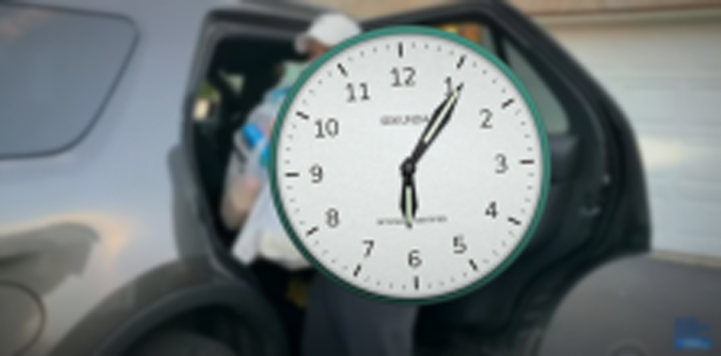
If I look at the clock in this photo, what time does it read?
6:06
